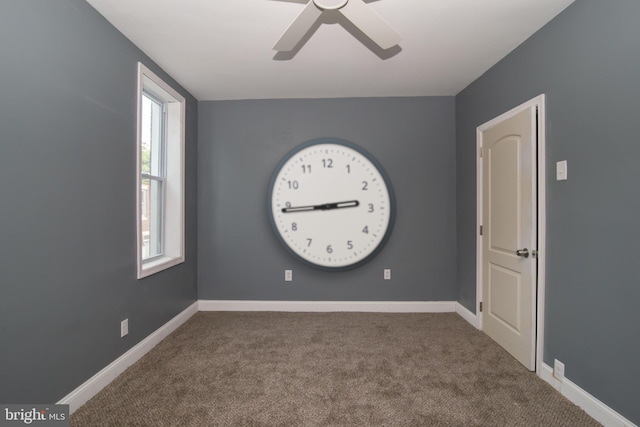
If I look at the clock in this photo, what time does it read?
2:44
